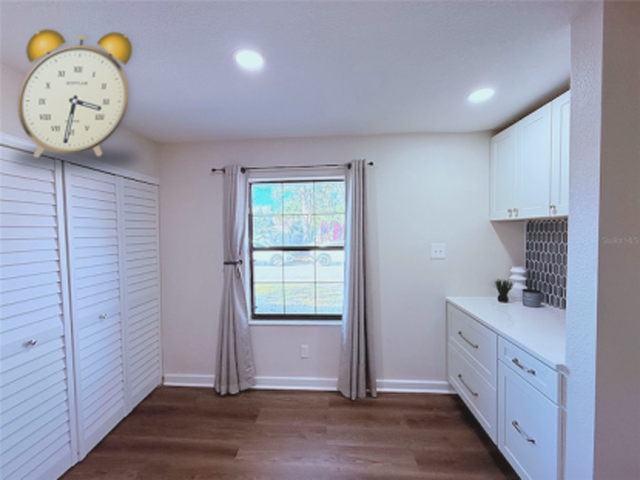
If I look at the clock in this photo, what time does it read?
3:31
